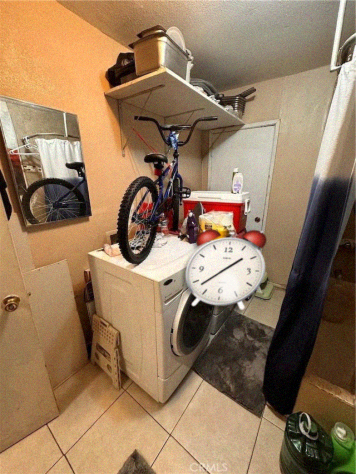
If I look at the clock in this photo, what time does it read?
1:38
